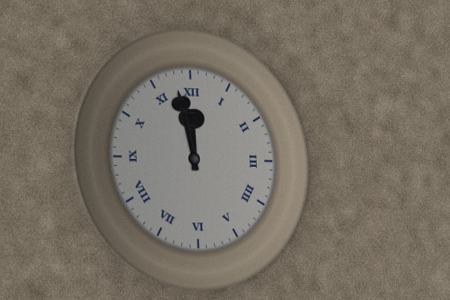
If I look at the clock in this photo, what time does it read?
11:58
